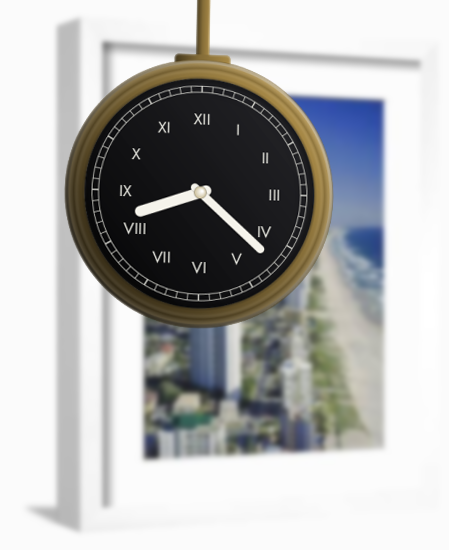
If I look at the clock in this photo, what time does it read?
8:22
